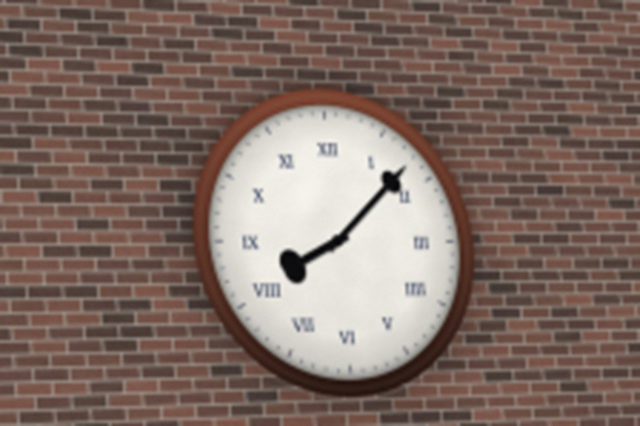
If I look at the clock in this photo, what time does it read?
8:08
